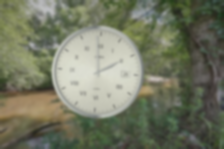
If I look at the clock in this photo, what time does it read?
1:59
